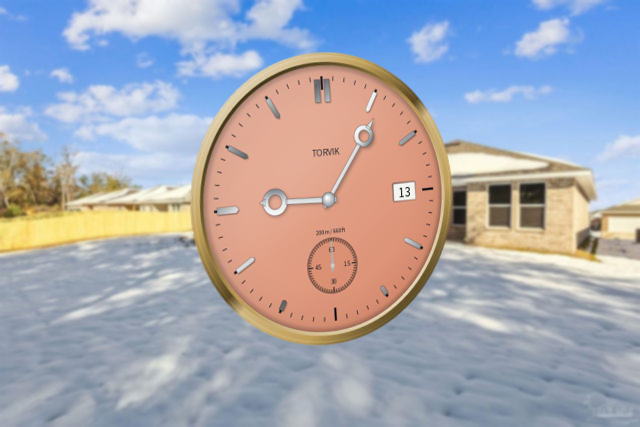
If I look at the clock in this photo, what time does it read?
9:06
